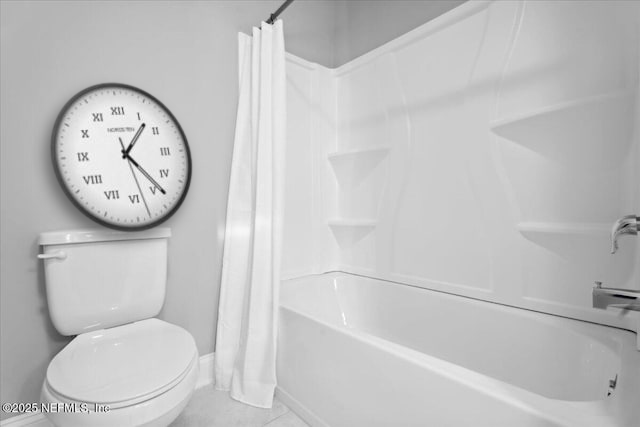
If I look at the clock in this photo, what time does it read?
1:23:28
